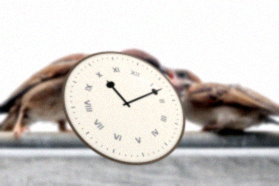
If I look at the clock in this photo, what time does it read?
10:07
